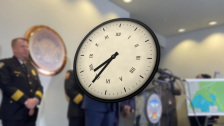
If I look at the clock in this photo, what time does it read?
7:35
